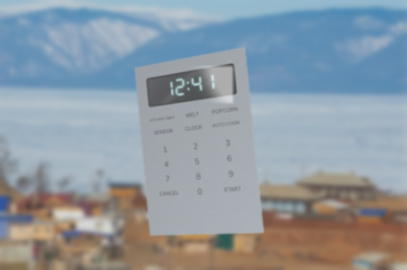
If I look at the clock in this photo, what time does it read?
12:41
